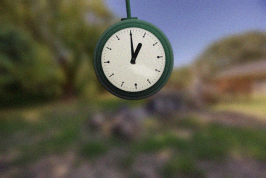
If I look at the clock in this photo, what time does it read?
1:00
